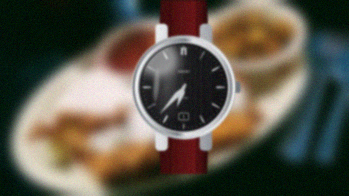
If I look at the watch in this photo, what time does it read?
6:37
